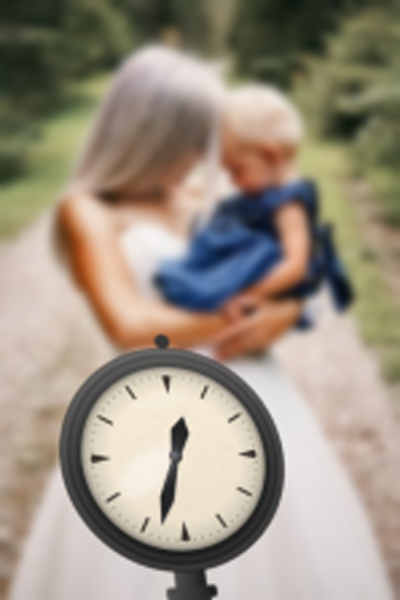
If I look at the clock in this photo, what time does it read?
12:33
